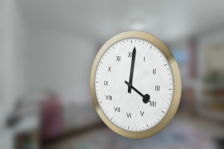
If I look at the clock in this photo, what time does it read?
4:01
